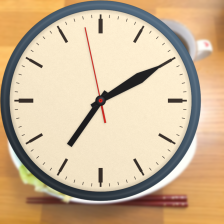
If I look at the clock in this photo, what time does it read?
7:09:58
